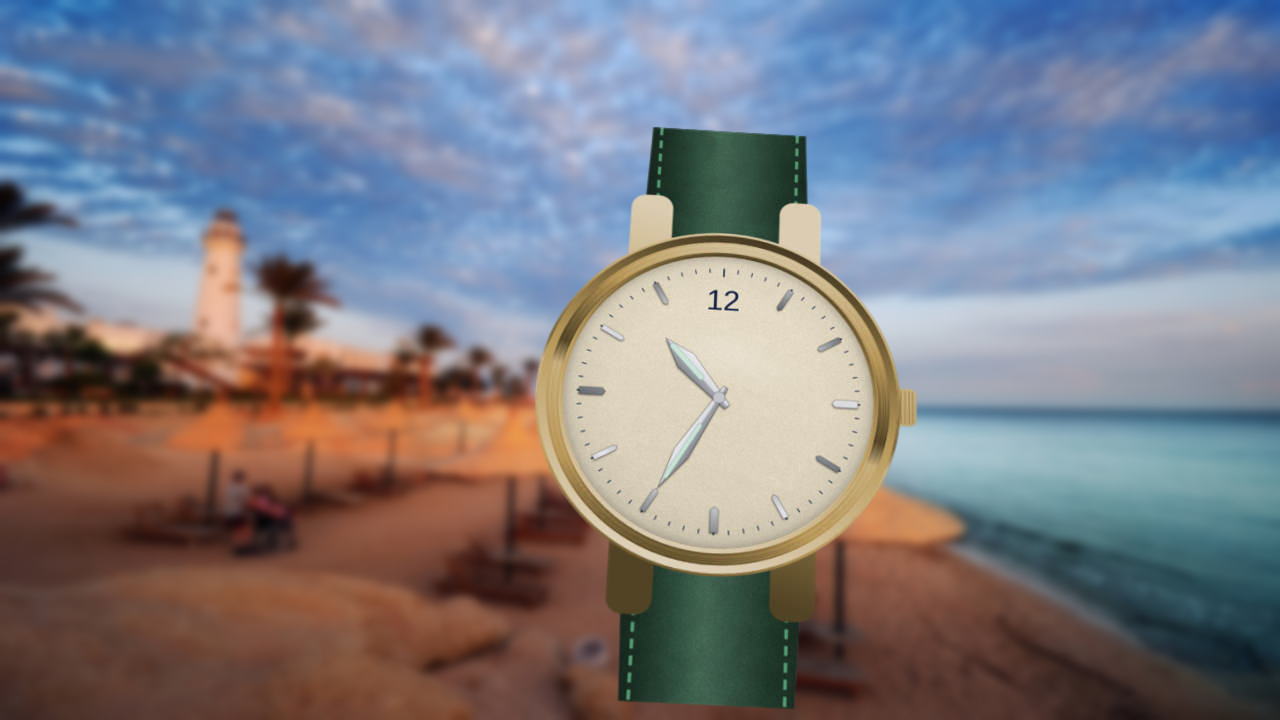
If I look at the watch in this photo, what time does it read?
10:35
